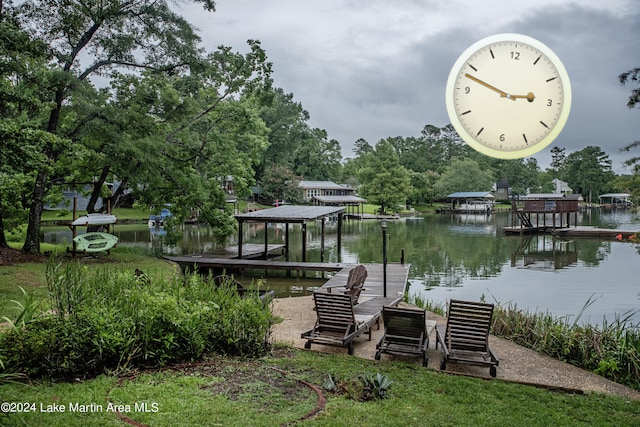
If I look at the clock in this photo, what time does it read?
2:48
